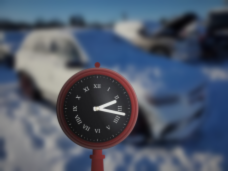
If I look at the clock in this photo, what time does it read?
2:17
